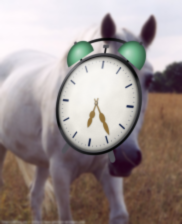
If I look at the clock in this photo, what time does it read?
6:24
